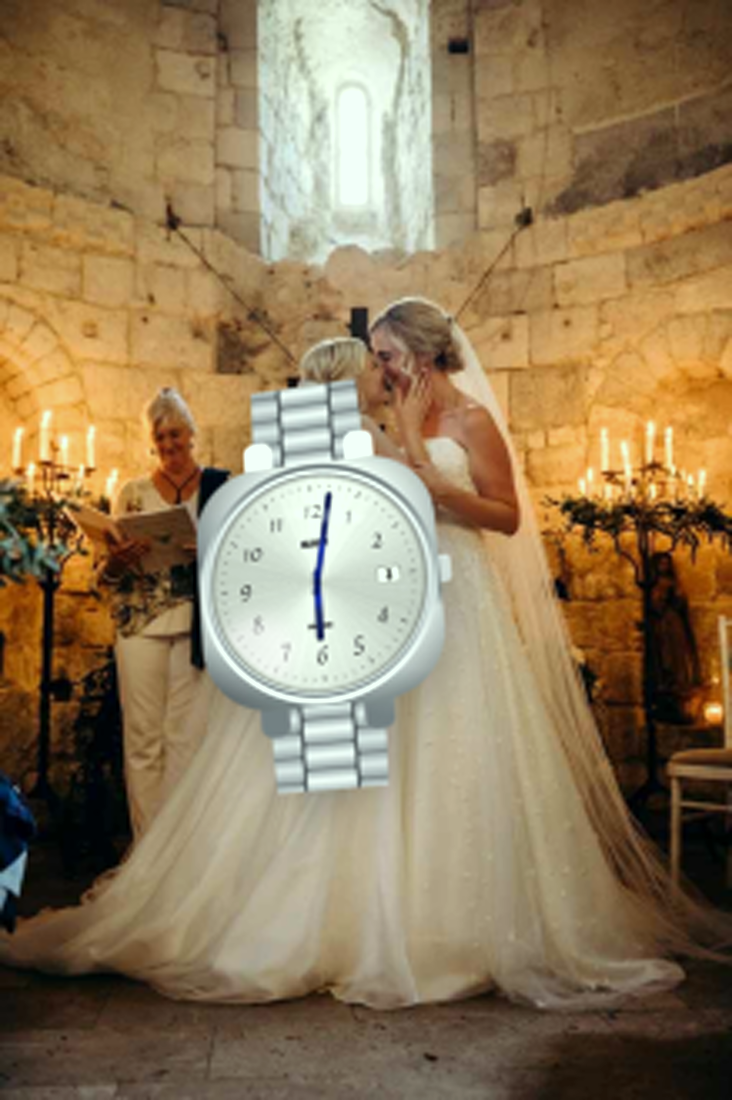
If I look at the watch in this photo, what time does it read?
6:02
